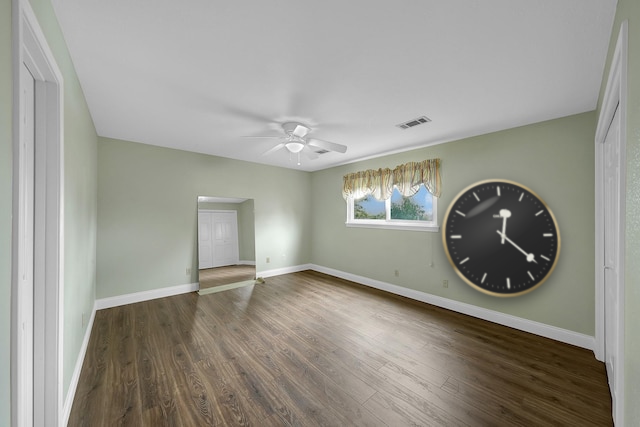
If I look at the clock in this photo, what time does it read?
12:22
